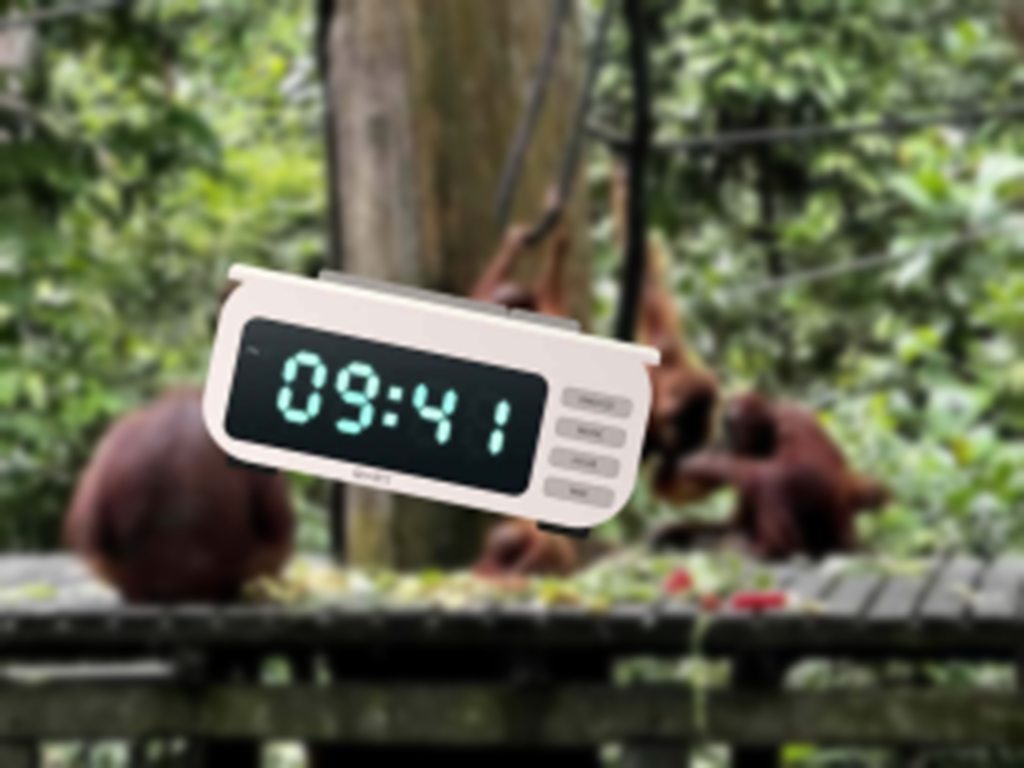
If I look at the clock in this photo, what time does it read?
9:41
